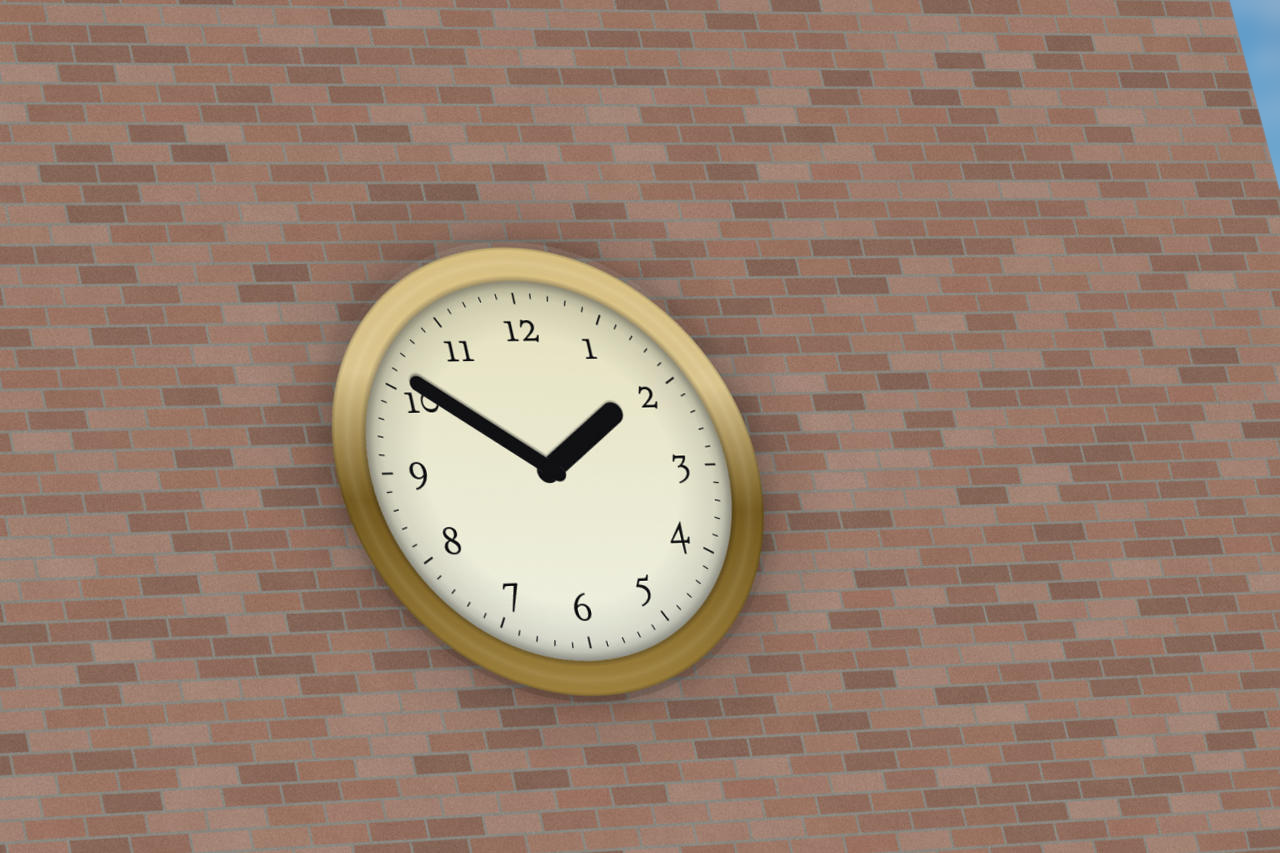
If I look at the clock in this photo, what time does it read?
1:51
